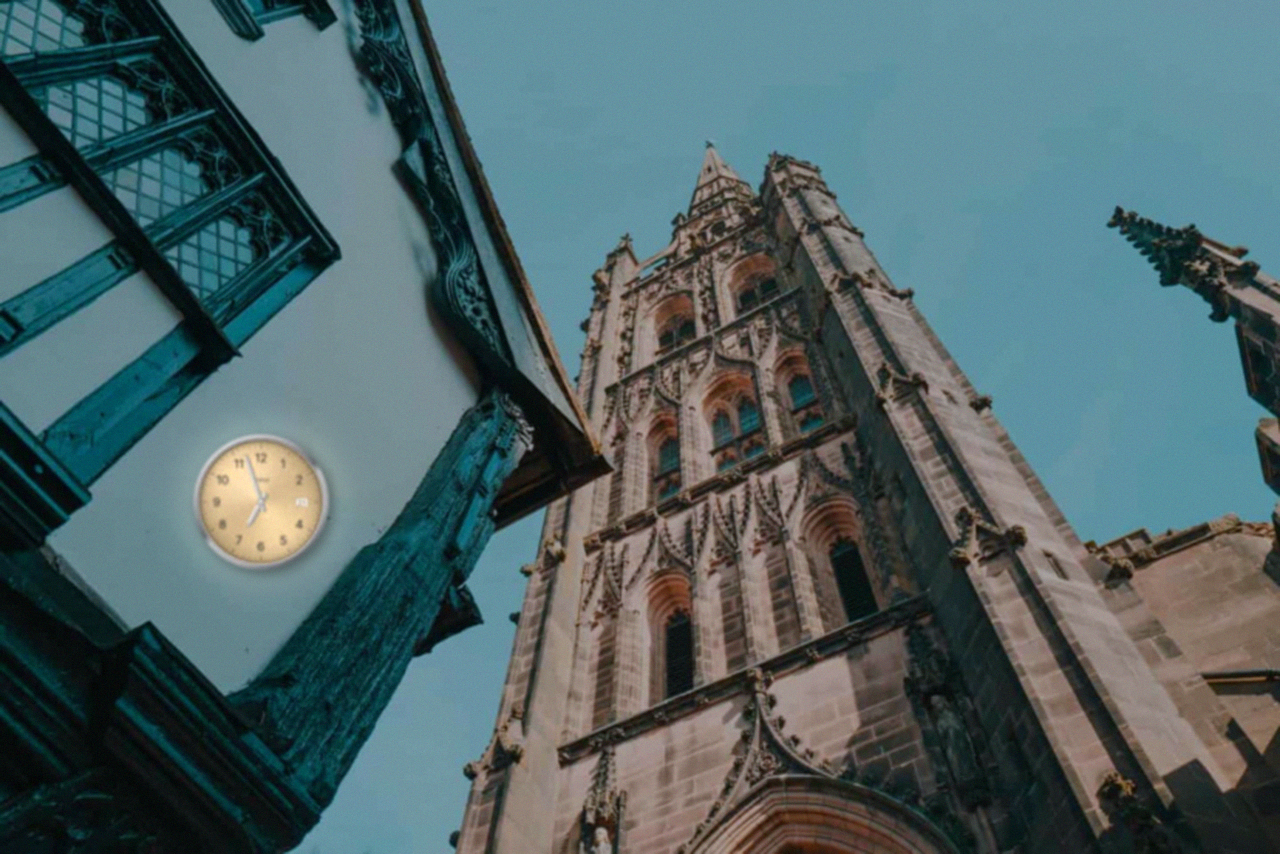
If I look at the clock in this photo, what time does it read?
6:57
